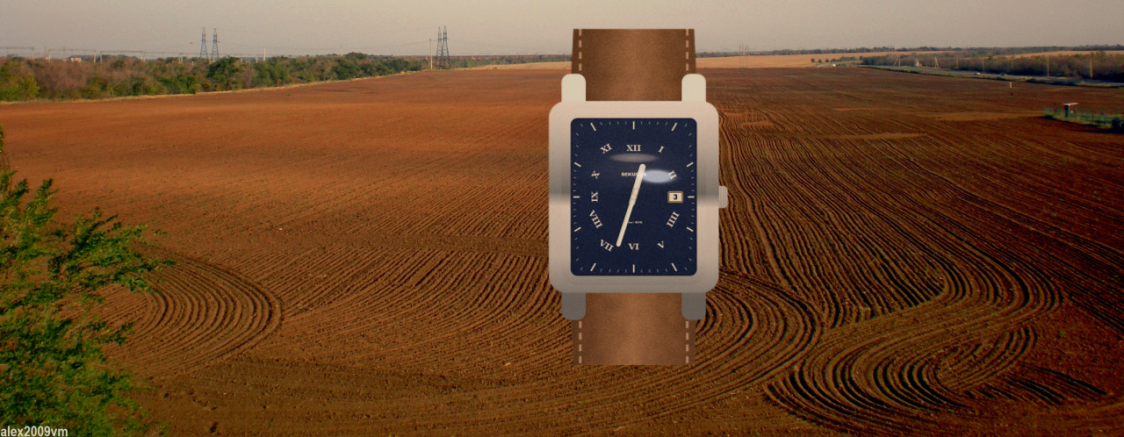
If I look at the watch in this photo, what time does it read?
12:33
